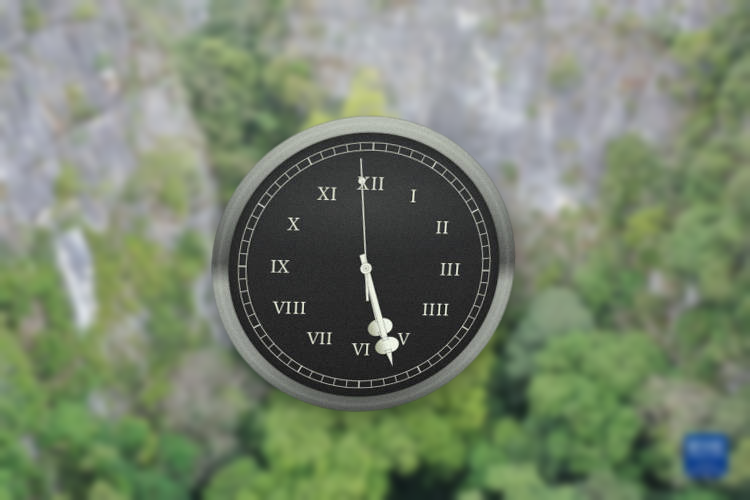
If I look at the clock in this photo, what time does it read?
5:26:59
